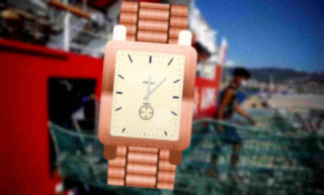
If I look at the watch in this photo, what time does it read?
12:07
